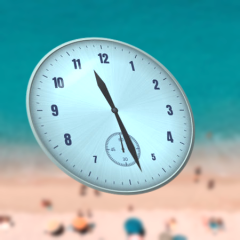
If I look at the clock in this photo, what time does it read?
11:28
